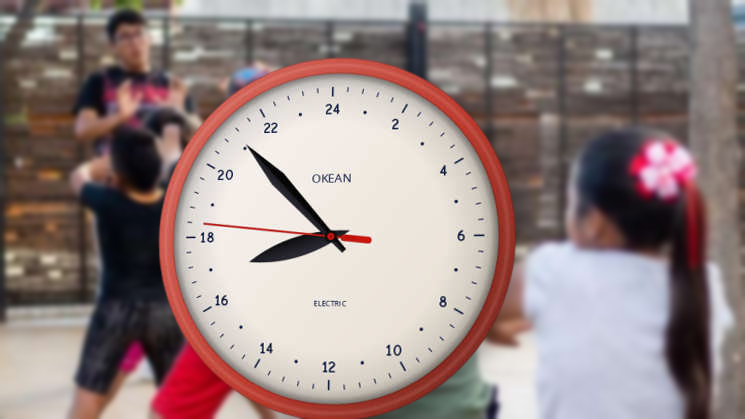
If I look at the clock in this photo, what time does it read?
16:52:46
